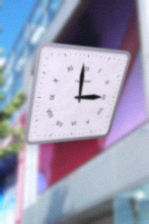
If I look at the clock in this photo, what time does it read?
2:59
